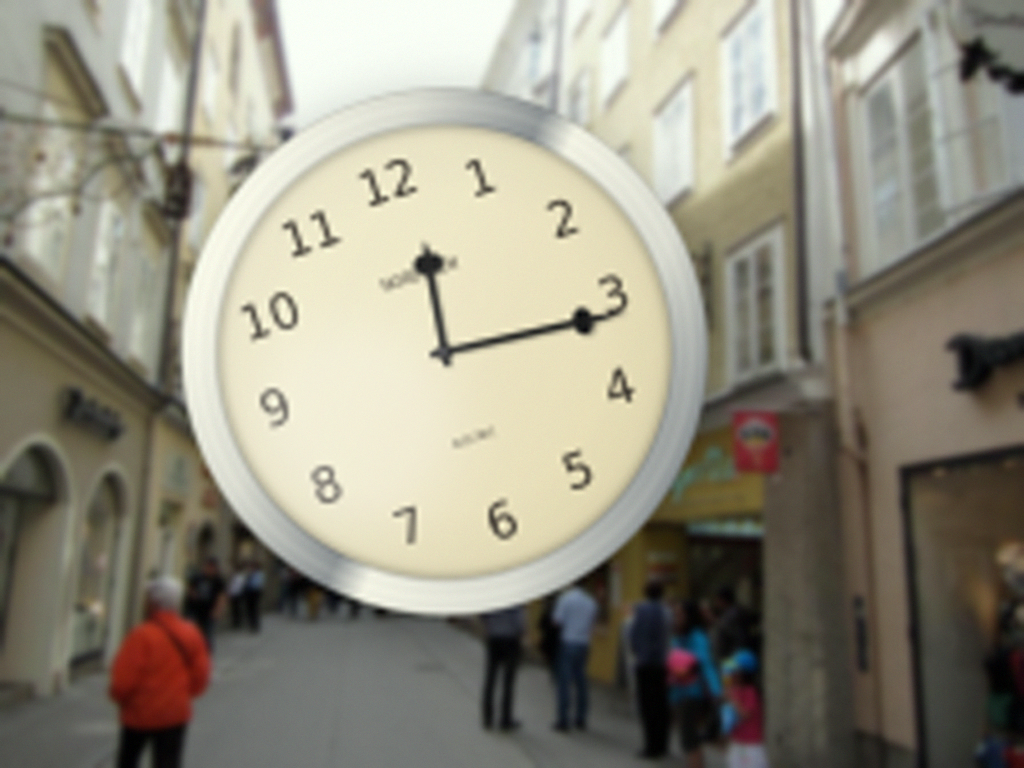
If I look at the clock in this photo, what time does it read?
12:16
